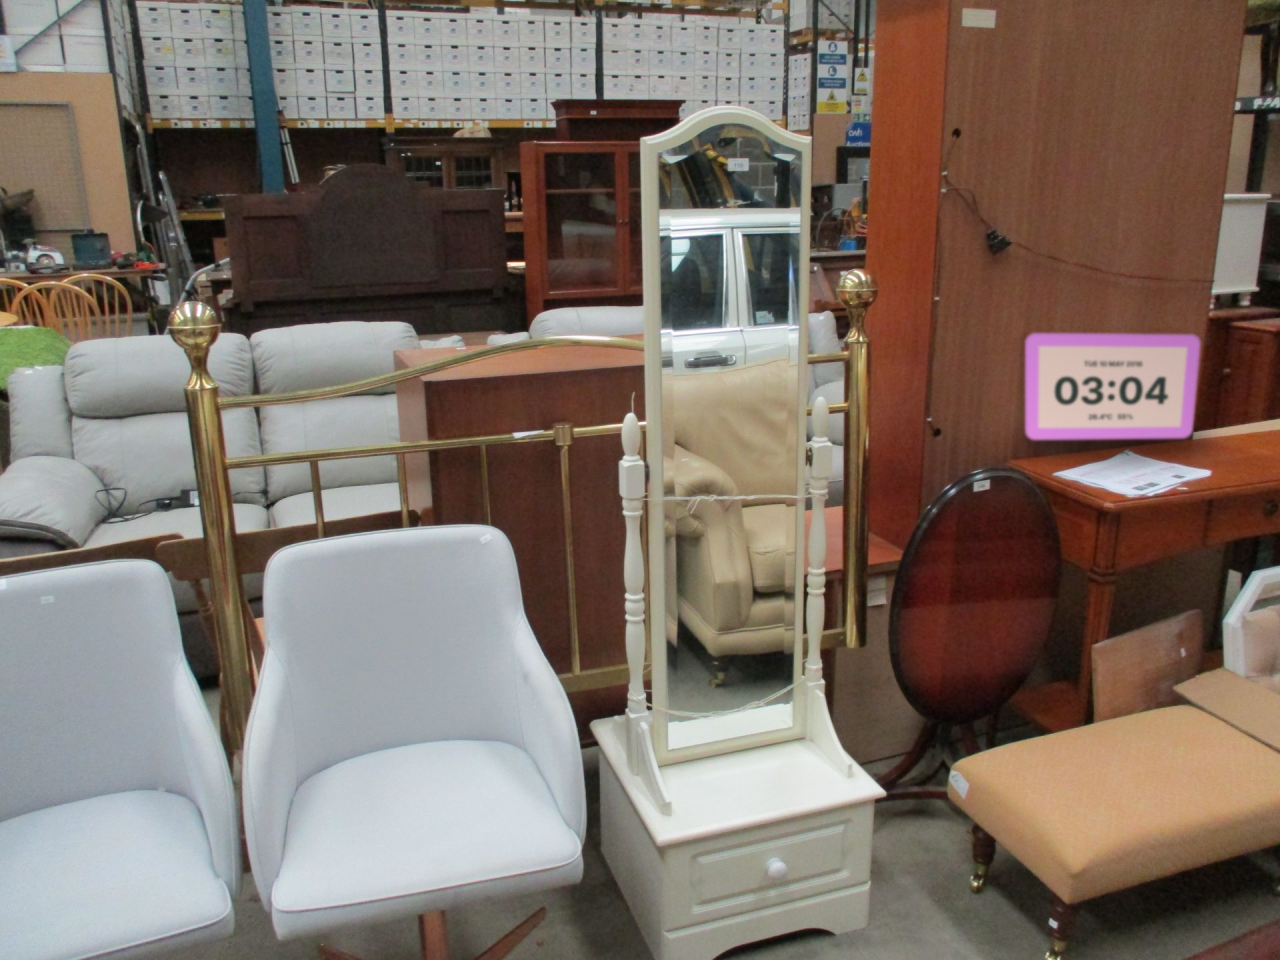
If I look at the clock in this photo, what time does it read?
3:04
